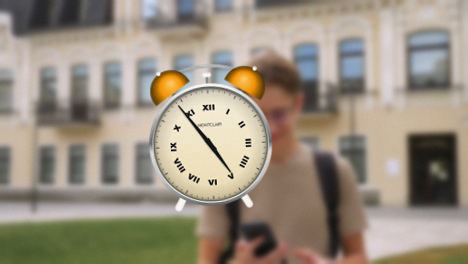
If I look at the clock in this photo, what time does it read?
4:54
